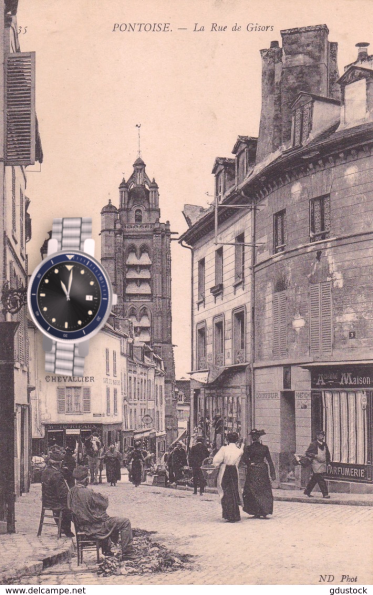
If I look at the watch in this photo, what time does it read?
11:01
